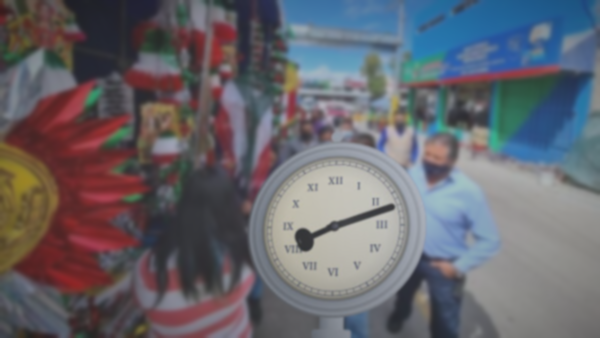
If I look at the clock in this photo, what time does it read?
8:12
